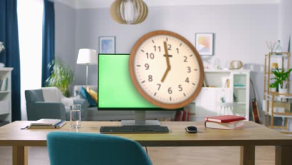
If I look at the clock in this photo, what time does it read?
6:59
